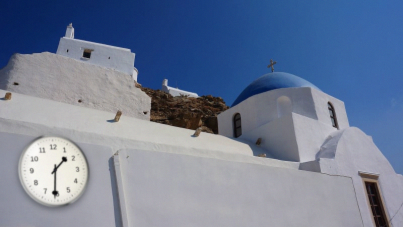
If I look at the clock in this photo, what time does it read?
1:31
